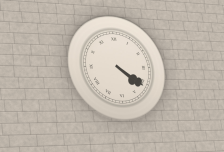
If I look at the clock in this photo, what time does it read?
4:21
